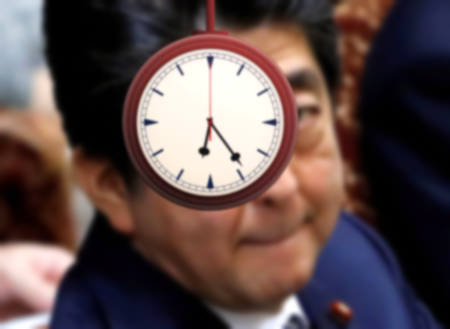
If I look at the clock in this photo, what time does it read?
6:24:00
